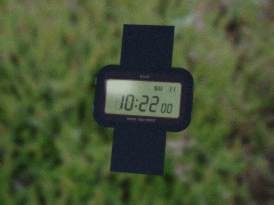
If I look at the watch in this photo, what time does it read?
10:22:00
